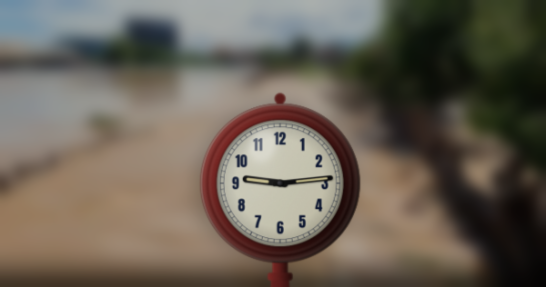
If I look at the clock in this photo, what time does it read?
9:14
